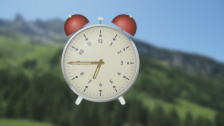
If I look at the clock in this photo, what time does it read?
6:45
